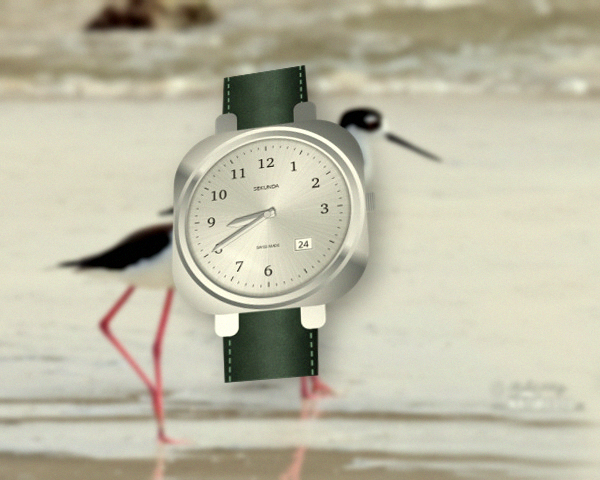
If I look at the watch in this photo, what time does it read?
8:40
